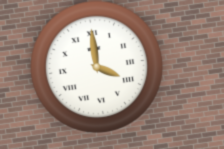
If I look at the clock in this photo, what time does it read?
4:00
